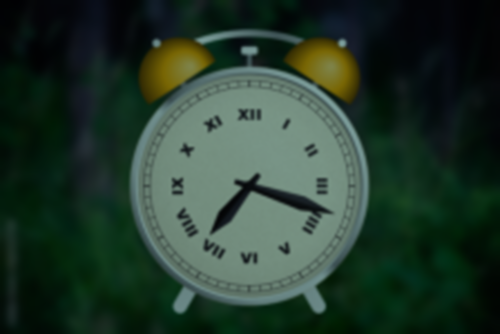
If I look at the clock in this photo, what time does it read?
7:18
